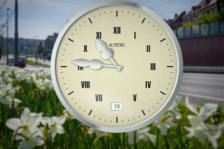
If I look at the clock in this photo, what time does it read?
10:46
